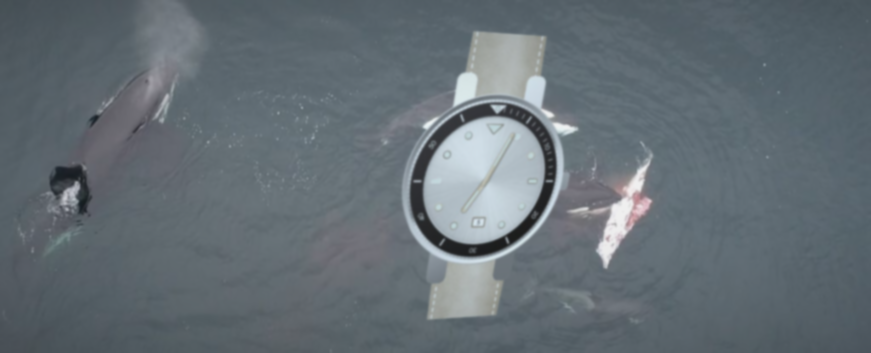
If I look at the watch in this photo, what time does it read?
7:04
